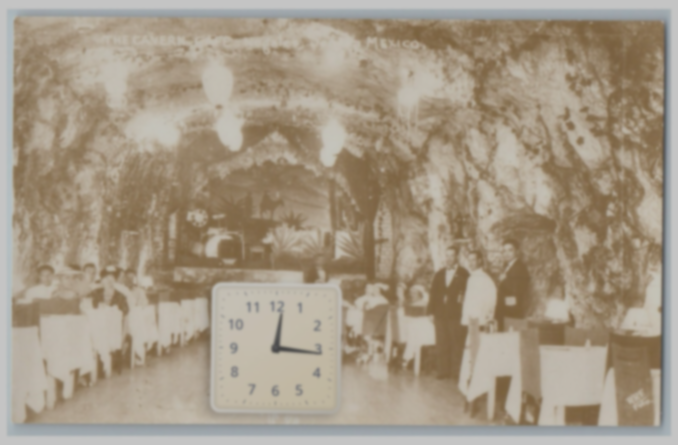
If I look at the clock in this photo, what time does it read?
12:16
